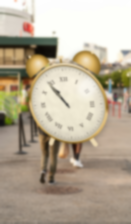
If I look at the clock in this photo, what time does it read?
10:54
